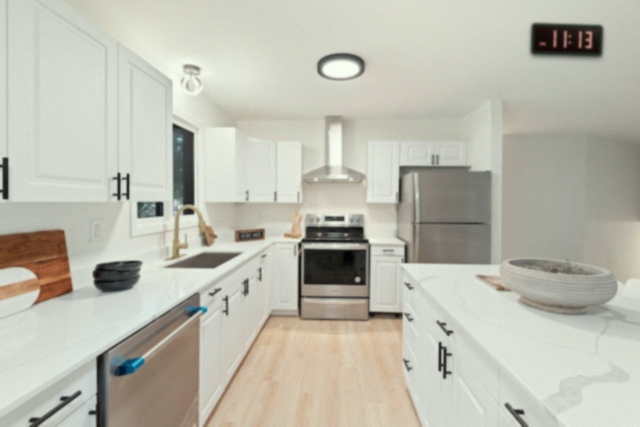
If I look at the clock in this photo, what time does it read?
11:13
